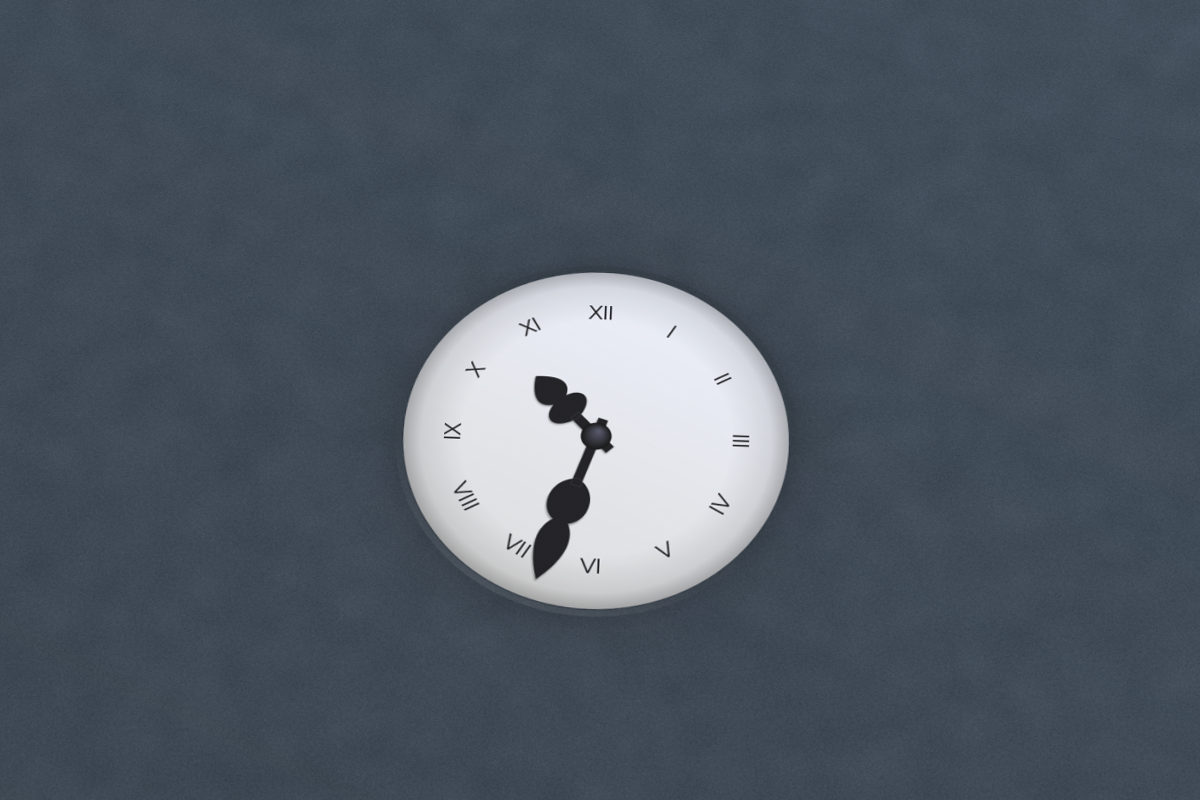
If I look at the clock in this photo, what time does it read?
10:33
